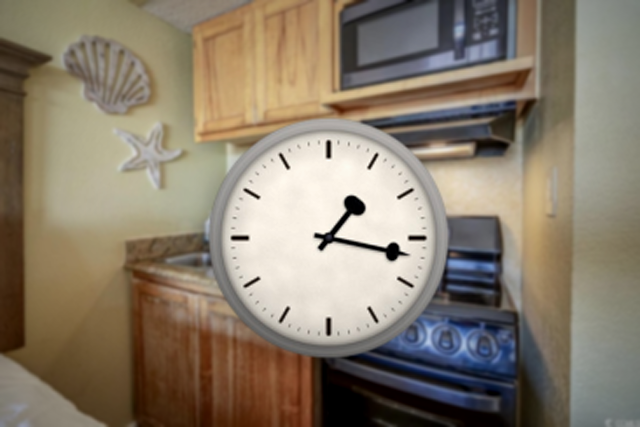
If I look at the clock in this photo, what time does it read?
1:17
